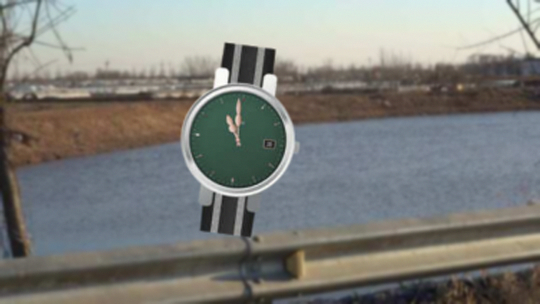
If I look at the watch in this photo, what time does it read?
10:59
